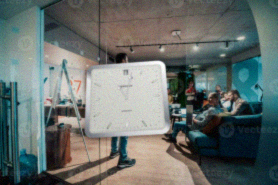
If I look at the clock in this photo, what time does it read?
11:02
